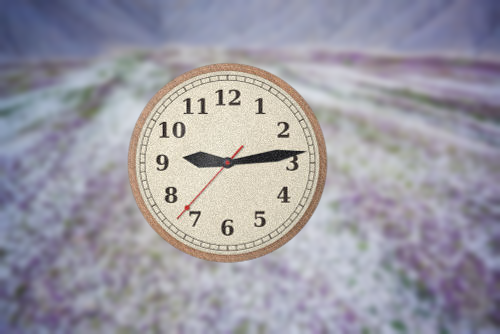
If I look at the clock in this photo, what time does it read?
9:13:37
